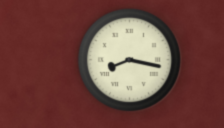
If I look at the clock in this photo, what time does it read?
8:17
